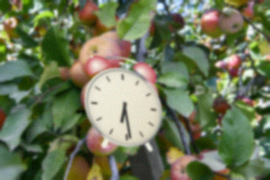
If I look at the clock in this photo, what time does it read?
6:29
